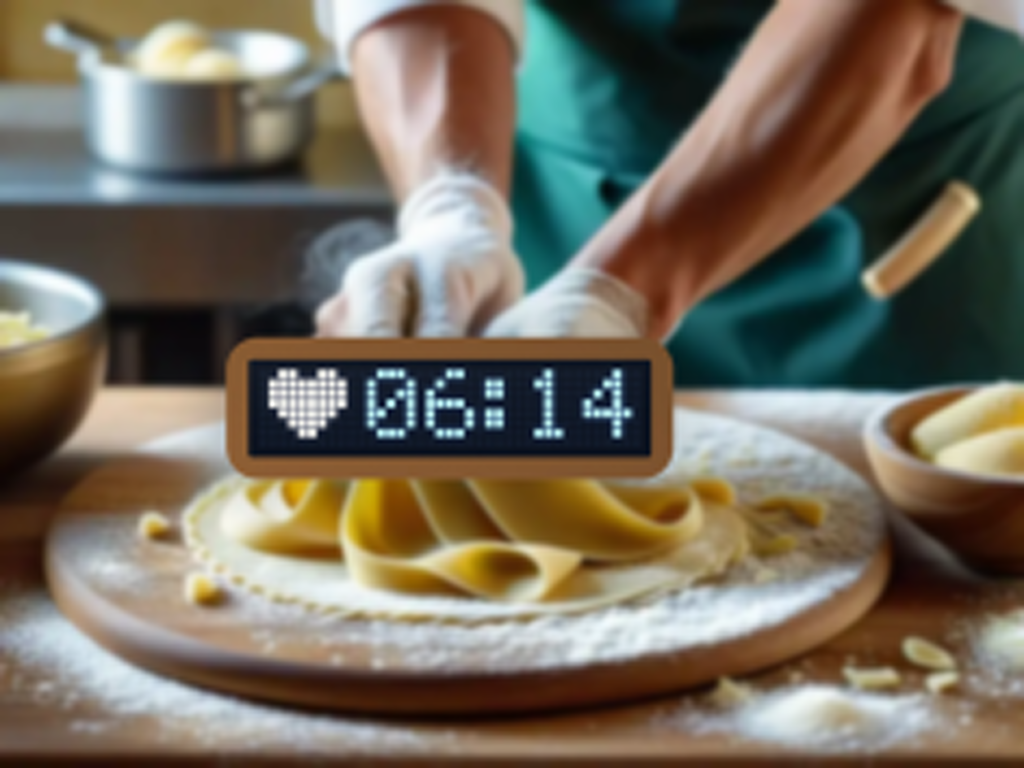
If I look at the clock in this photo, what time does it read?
6:14
